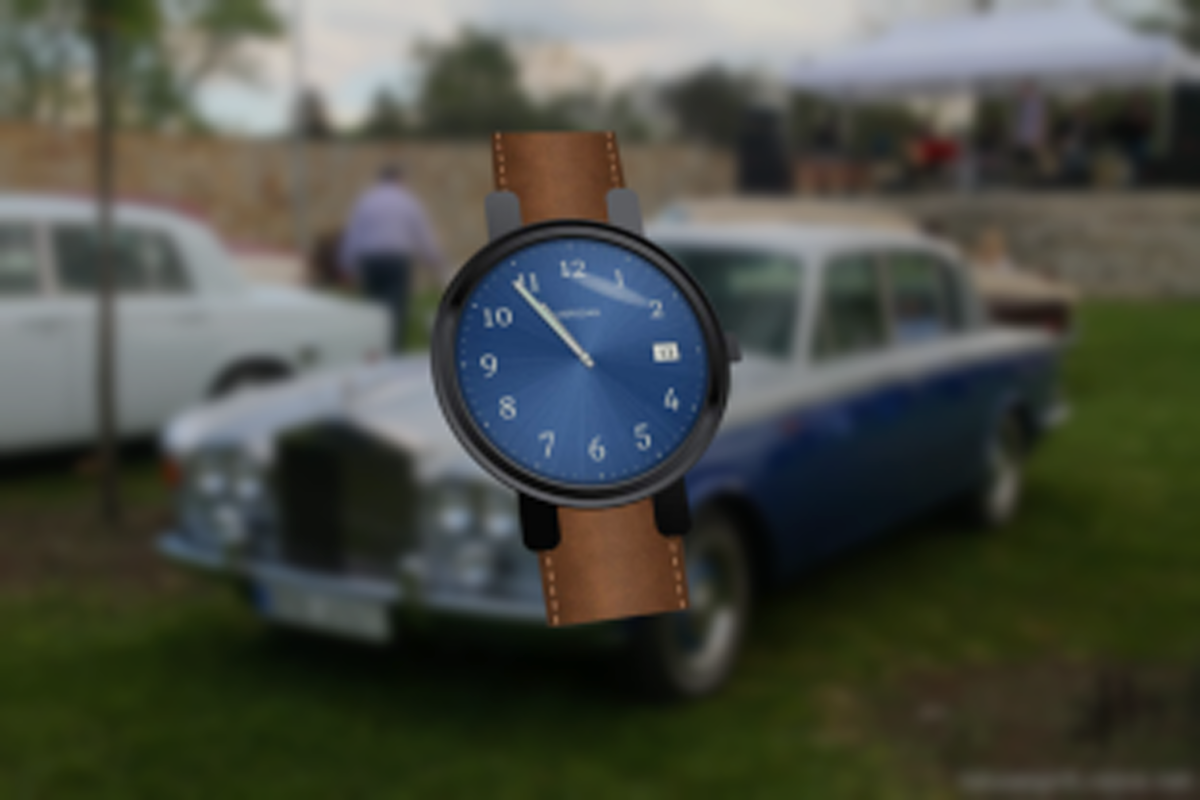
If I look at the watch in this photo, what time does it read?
10:54
